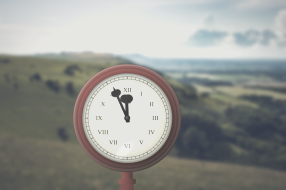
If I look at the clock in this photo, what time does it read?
11:56
